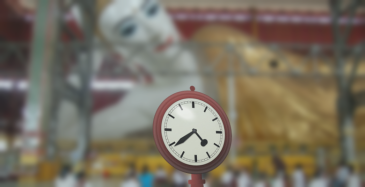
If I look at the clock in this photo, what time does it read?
4:39
